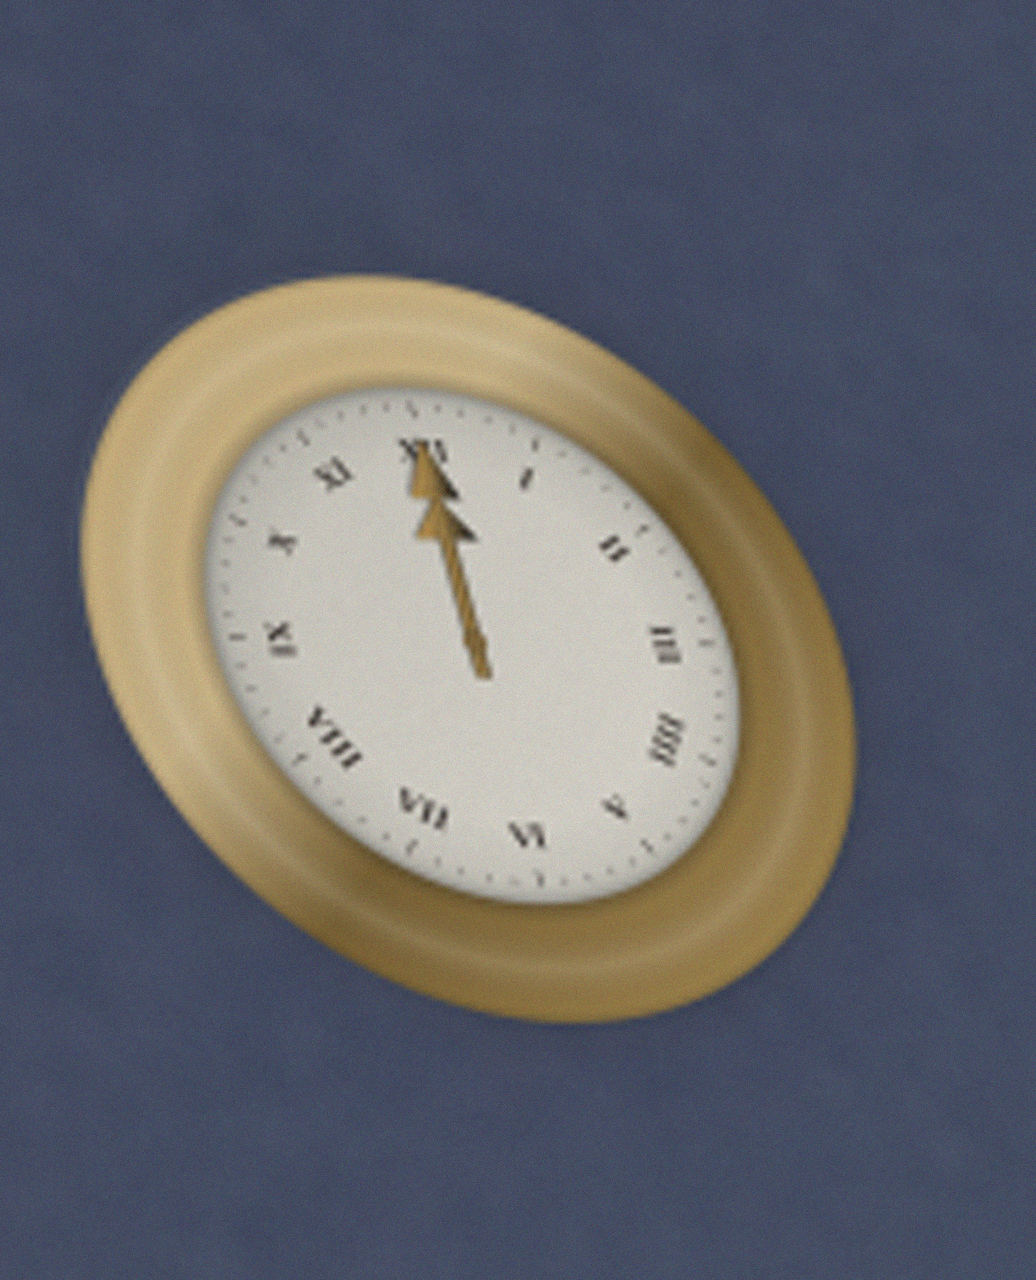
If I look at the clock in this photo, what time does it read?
12:00
